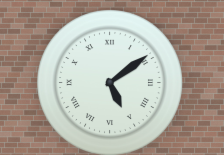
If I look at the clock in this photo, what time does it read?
5:09
